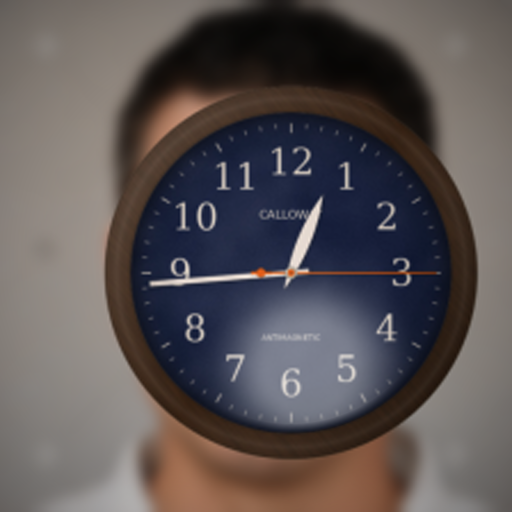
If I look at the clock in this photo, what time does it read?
12:44:15
